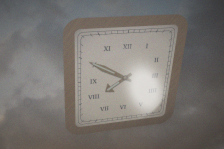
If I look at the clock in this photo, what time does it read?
7:50
